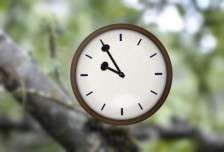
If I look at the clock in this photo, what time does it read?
9:55
